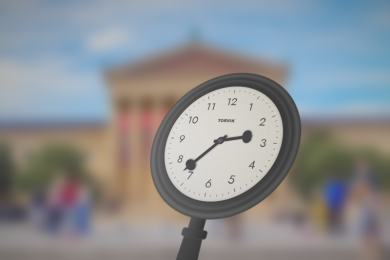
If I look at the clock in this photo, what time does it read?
2:37
